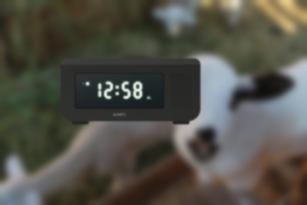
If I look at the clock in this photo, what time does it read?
12:58
